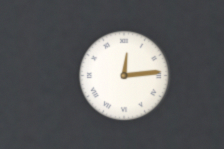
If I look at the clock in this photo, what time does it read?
12:14
